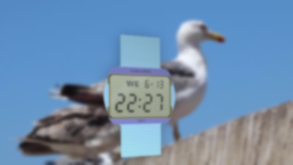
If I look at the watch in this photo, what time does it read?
22:27
